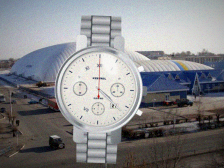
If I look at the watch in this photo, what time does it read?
4:22
